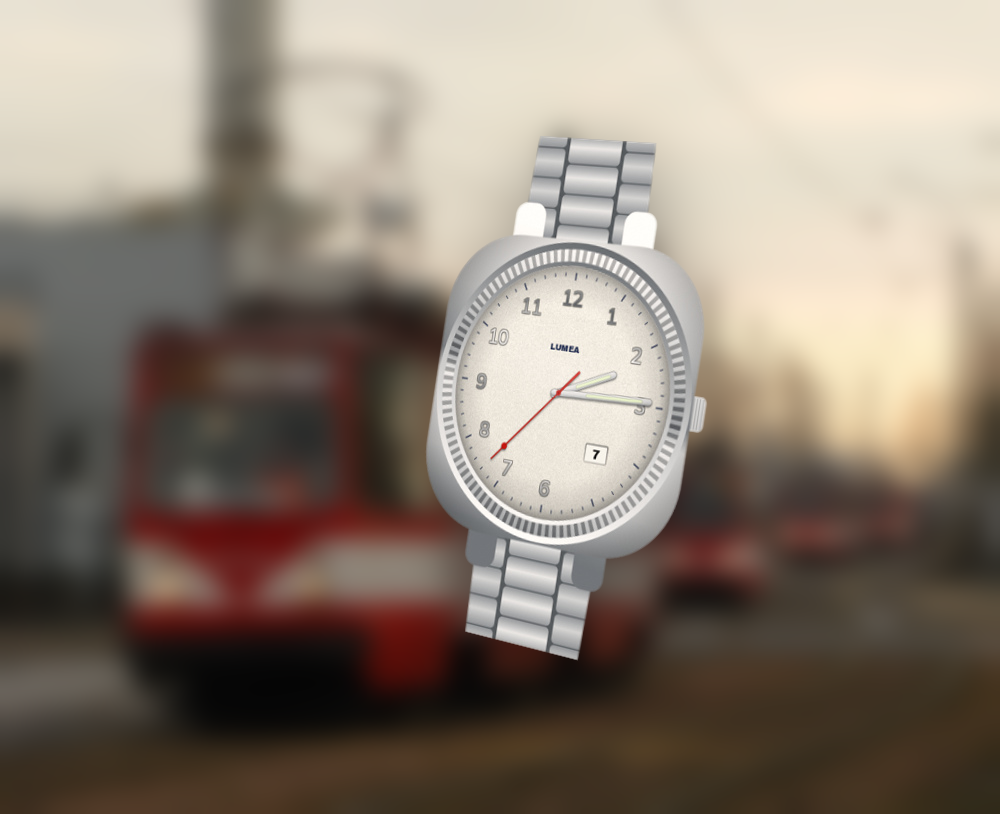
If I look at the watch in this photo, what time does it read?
2:14:37
